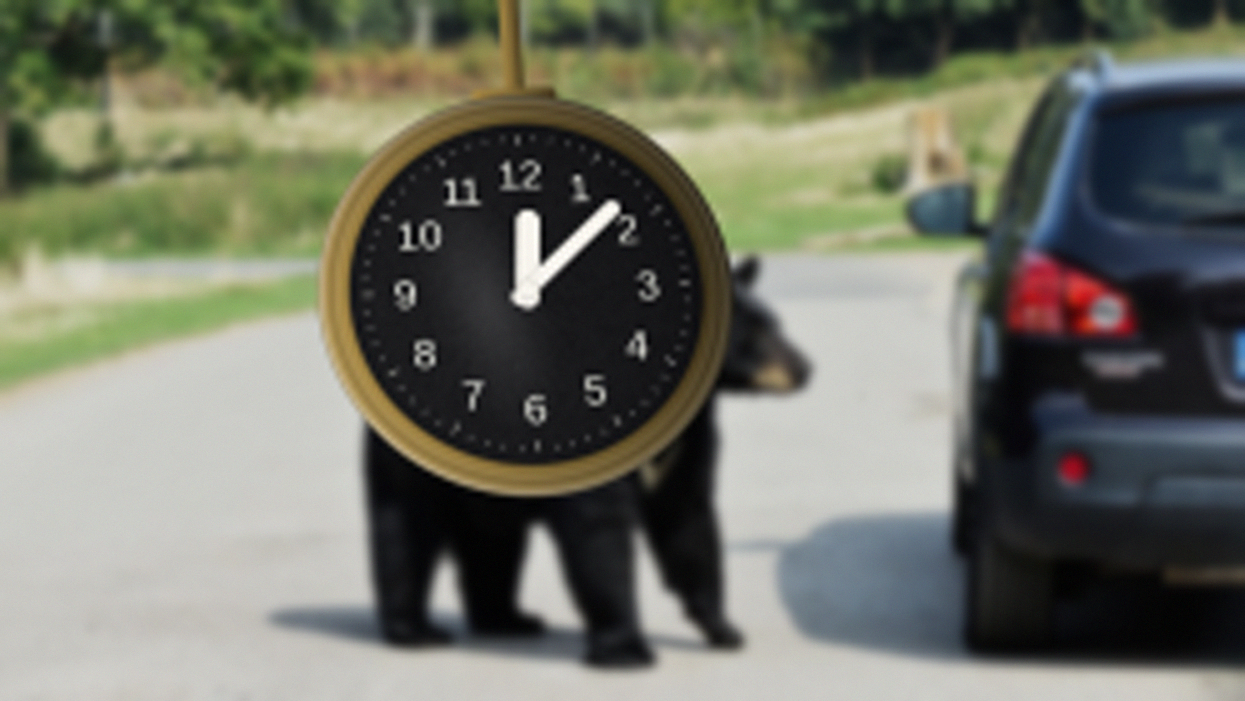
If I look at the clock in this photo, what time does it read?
12:08
